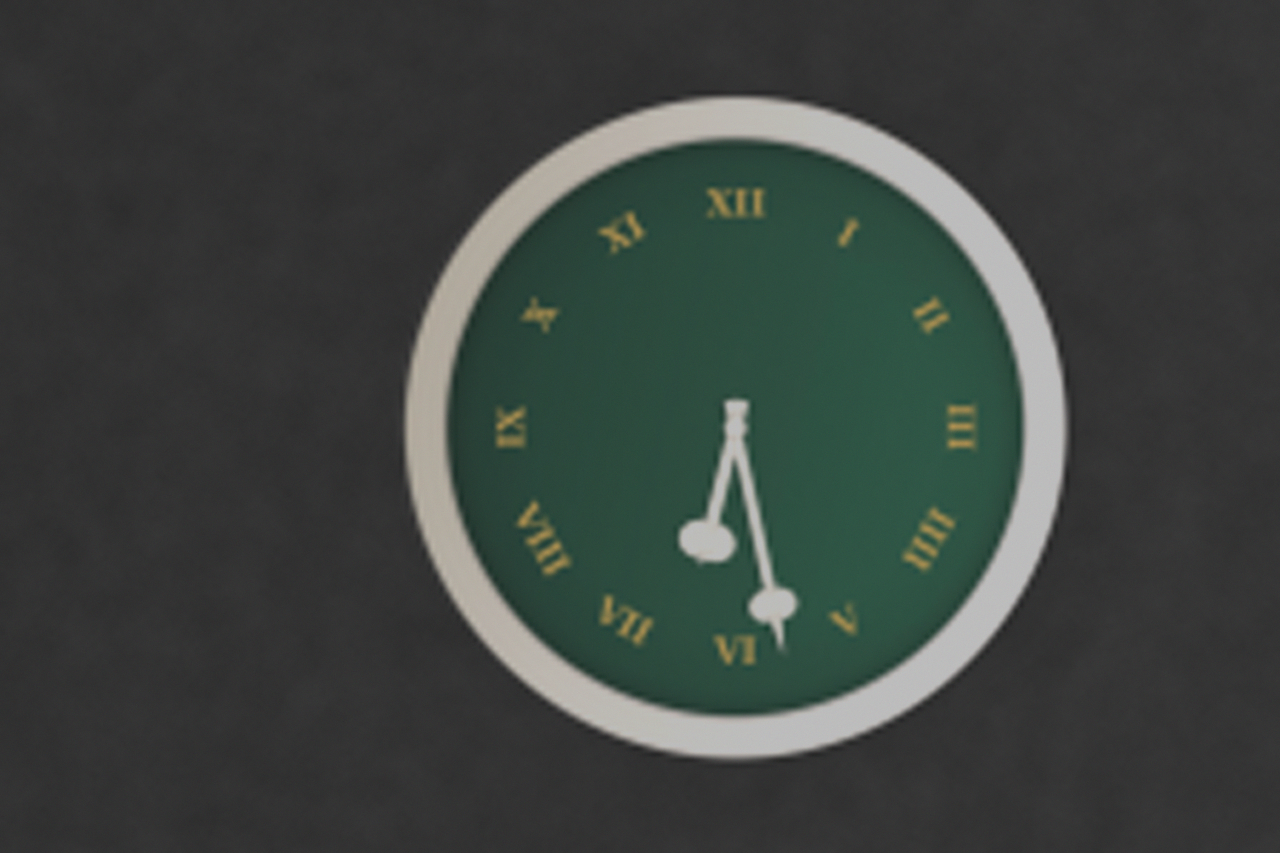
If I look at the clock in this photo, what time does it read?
6:28
